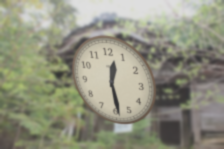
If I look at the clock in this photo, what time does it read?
12:29
